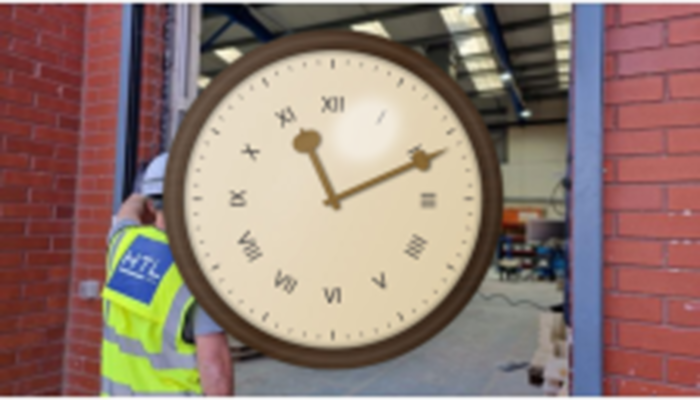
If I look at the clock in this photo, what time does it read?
11:11
